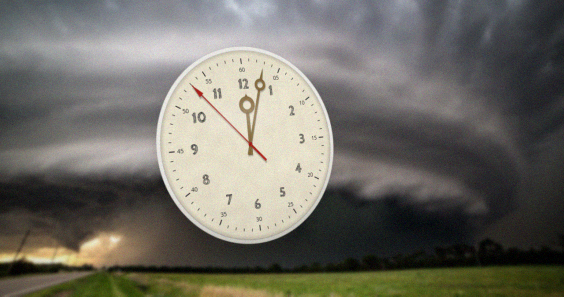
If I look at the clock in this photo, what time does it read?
12:02:53
